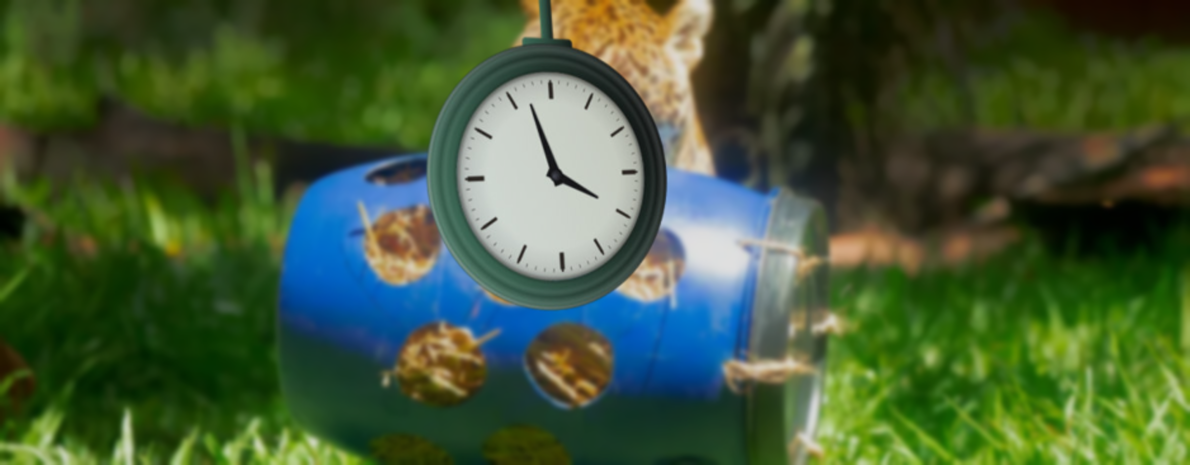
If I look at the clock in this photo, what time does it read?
3:57
